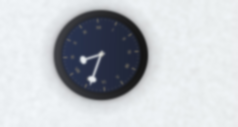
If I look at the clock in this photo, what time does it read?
8:34
